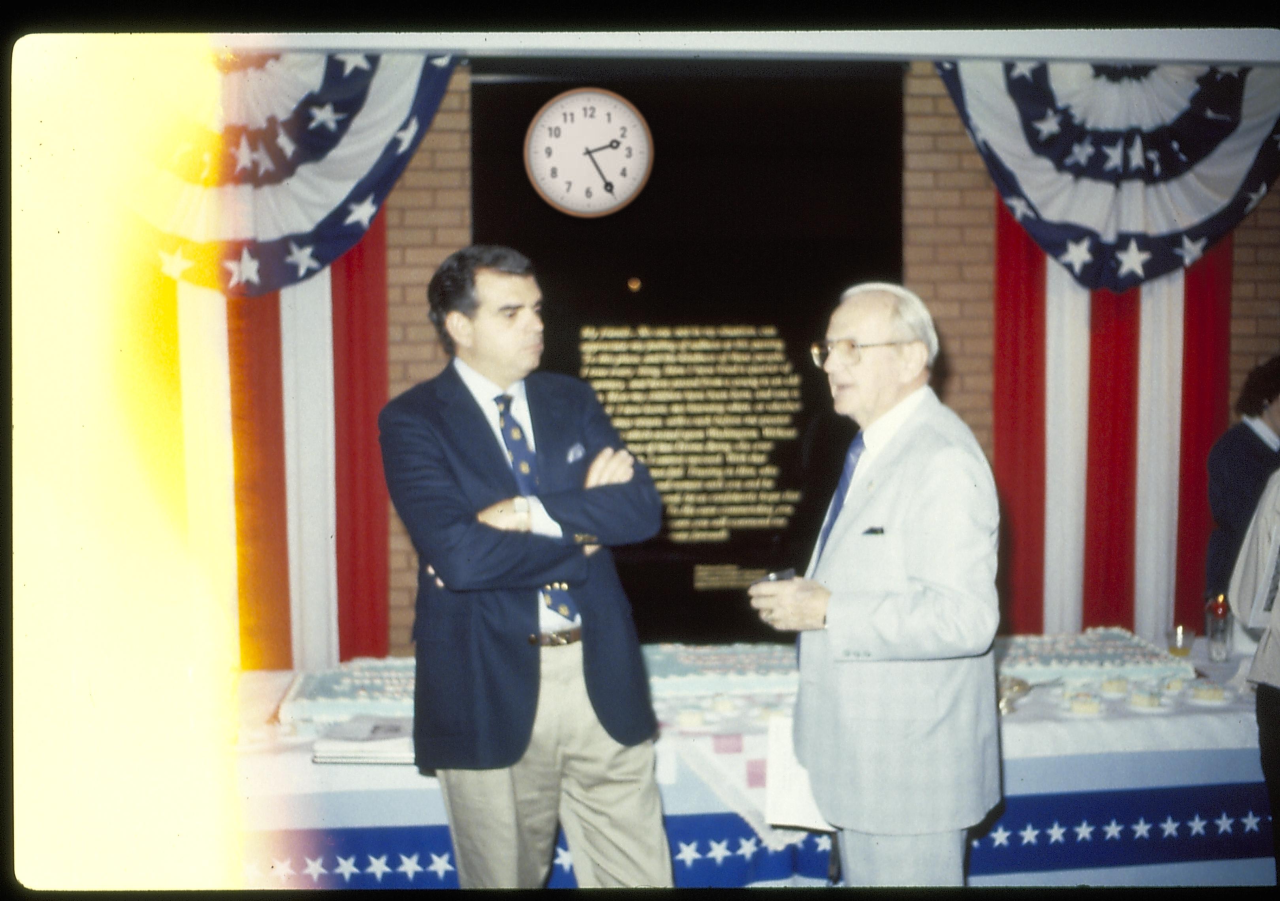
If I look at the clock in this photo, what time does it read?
2:25
